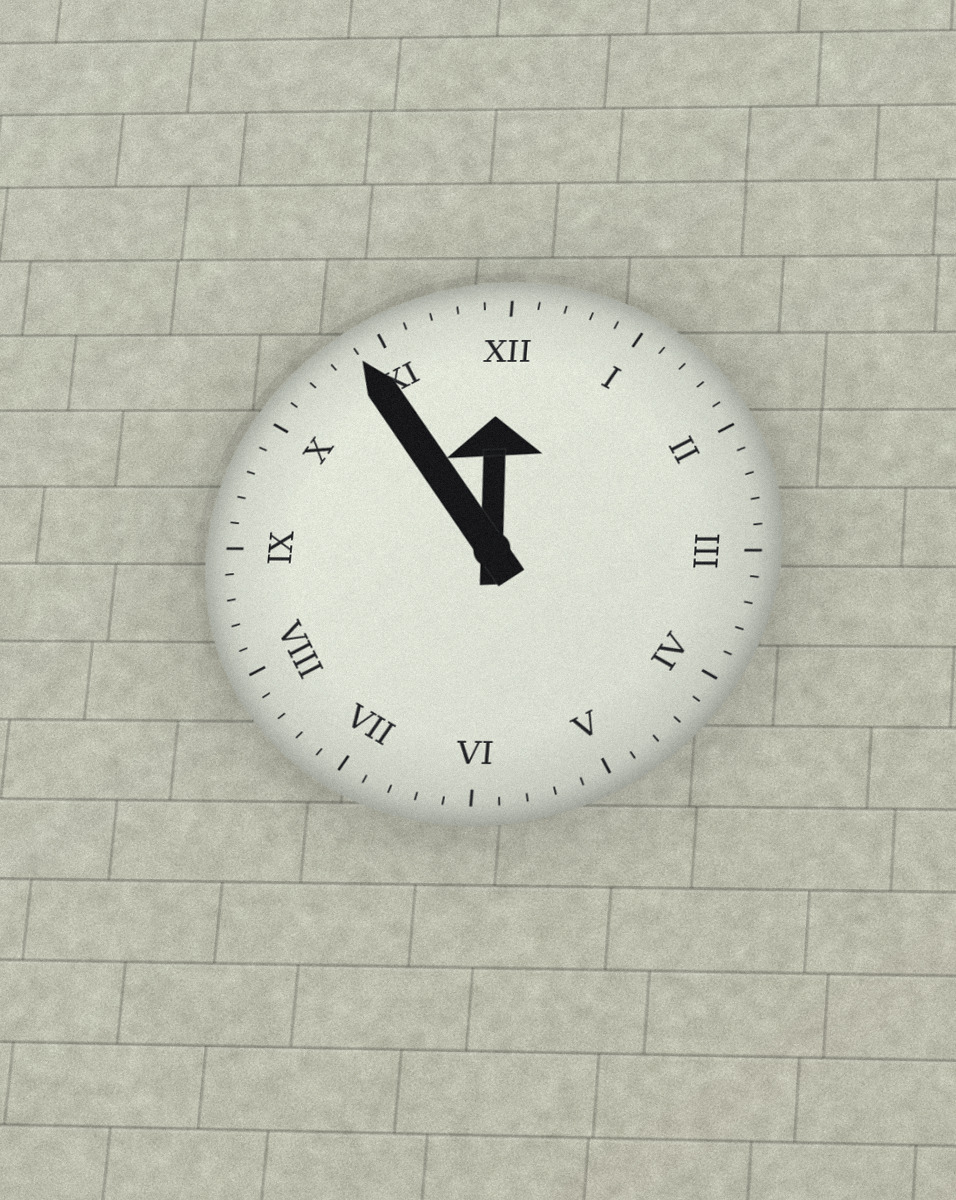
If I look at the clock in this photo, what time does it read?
11:54
